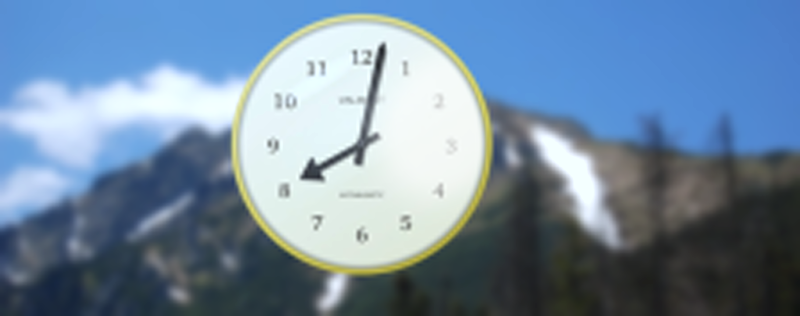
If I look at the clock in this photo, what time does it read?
8:02
